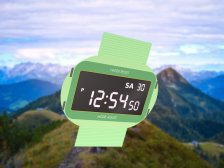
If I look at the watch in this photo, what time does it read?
12:54:50
